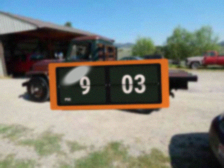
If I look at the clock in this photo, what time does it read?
9:03
